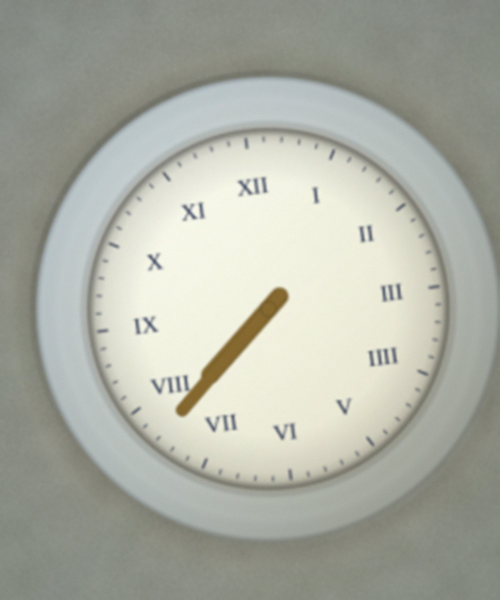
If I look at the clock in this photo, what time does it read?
7:38
